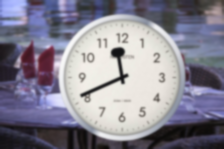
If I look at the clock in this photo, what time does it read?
11:41
